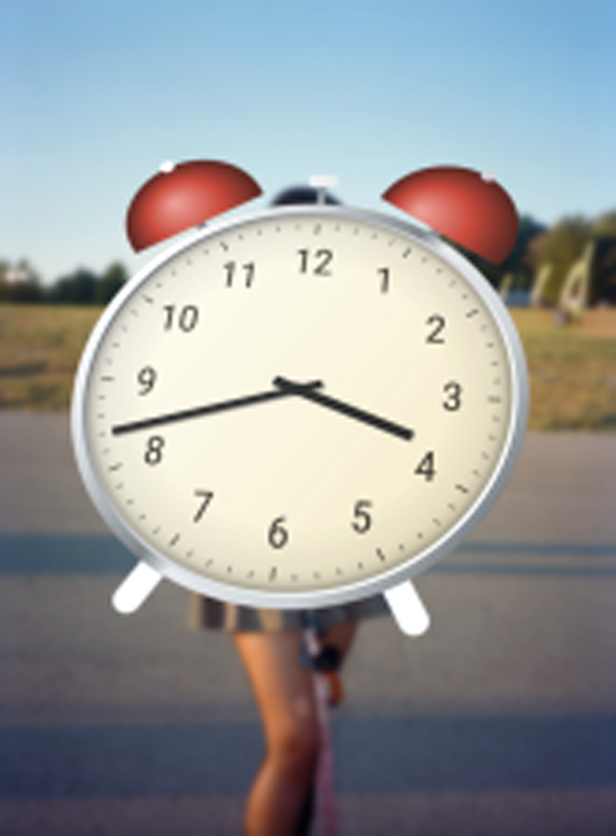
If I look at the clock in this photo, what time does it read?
3:42
